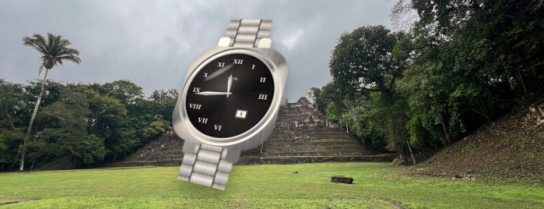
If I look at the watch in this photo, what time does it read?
11:44
